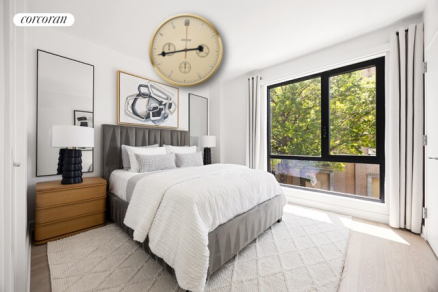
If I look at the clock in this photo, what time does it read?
2:43
